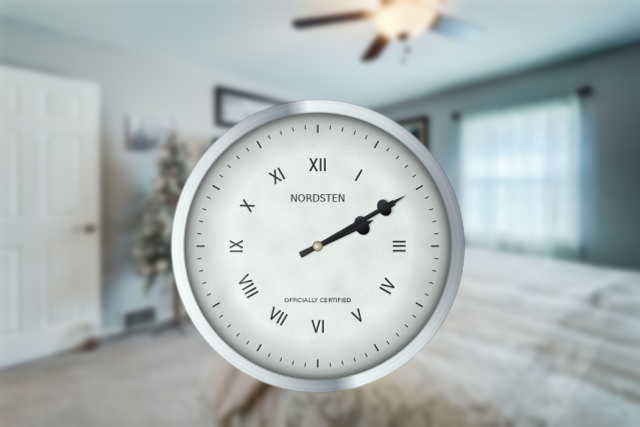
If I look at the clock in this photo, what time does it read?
2:10
